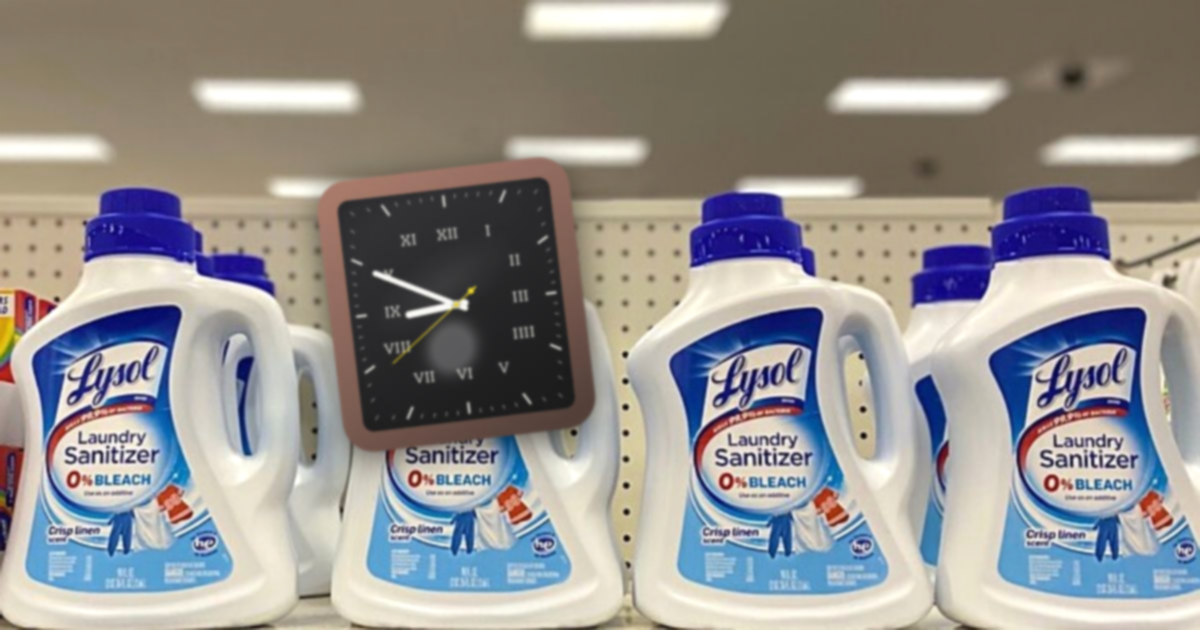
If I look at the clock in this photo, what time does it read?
8:49:39
